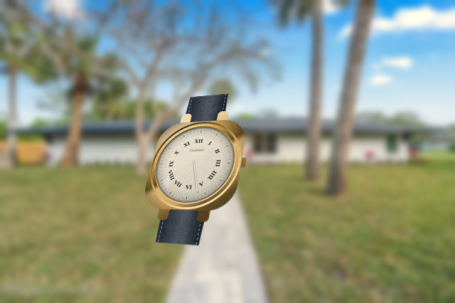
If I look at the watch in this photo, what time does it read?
5:27
